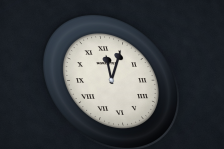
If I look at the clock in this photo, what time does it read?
12:05
